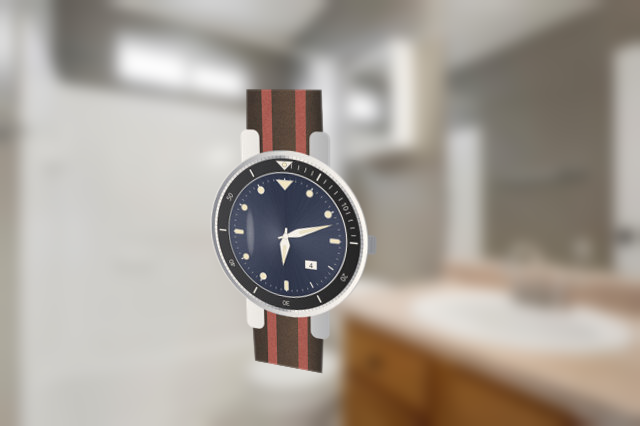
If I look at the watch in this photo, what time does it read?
6:12
